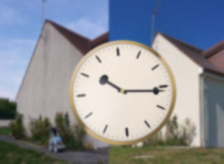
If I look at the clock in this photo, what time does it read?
10:16
